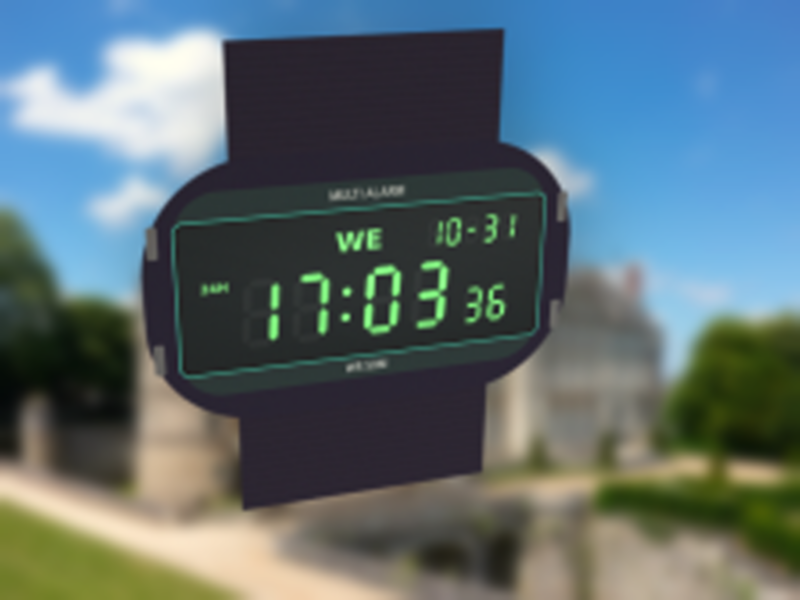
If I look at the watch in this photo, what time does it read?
17:03:36
